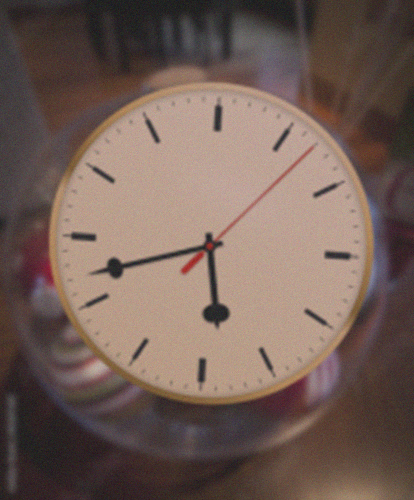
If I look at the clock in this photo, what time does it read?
5:42:07
